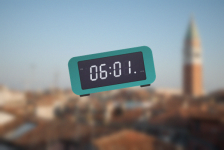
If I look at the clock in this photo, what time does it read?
6:01
